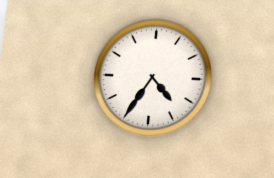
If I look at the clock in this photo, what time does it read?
4:35
